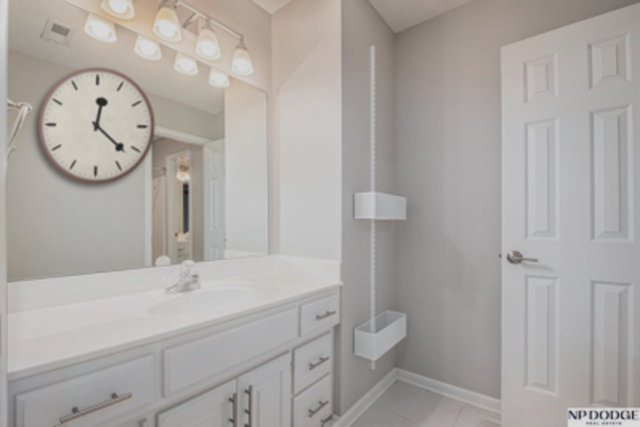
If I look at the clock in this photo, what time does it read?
12:22
